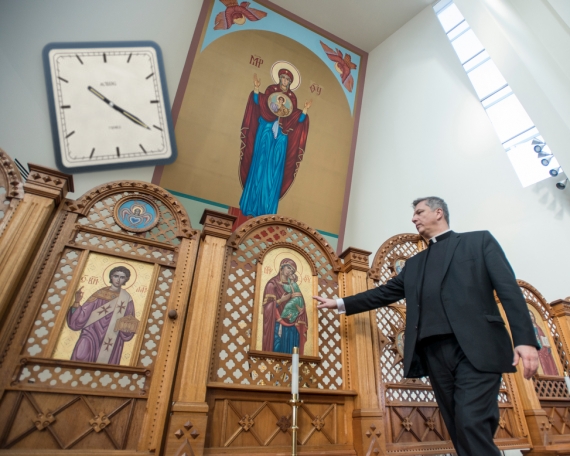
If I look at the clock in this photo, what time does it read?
10:21
